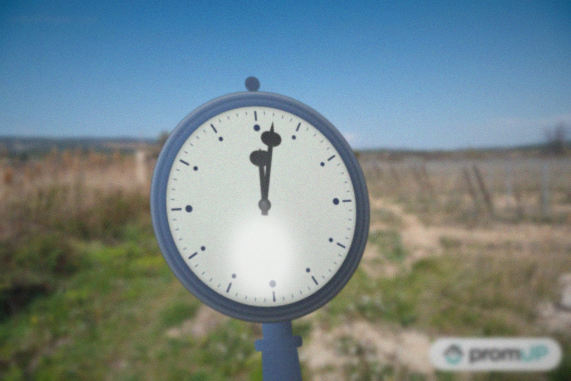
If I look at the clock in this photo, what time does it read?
12:02
